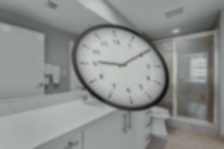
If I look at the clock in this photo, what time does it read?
9:10
